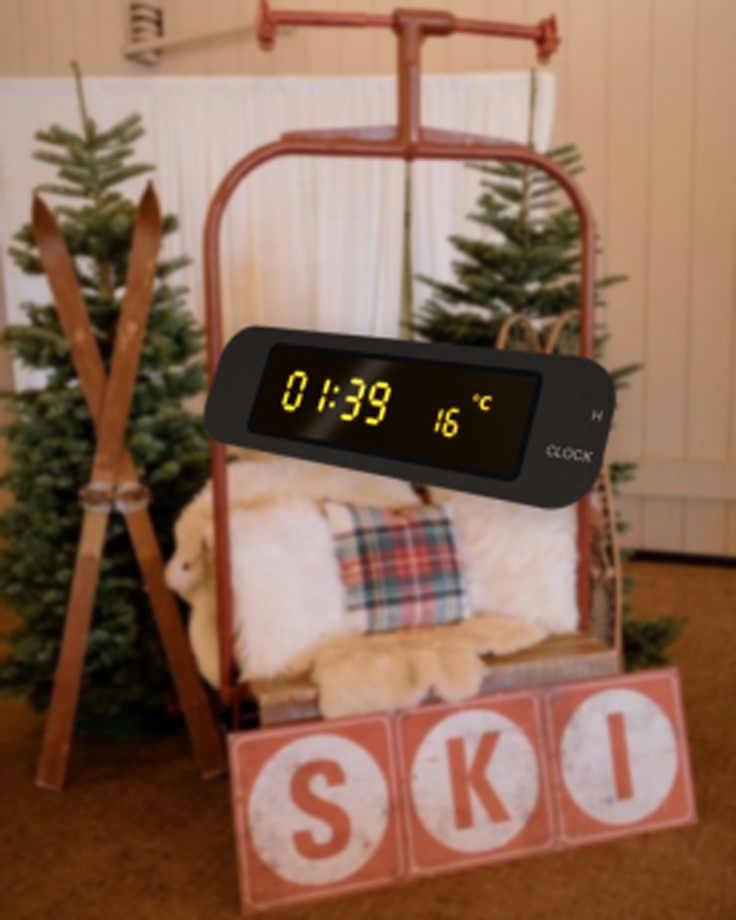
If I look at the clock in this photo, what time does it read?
1:39
